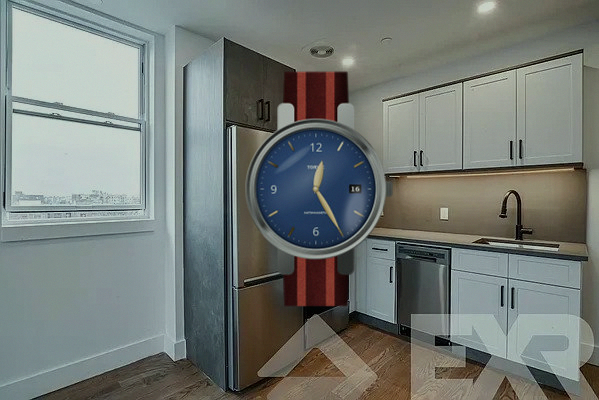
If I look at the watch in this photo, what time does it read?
12:25
